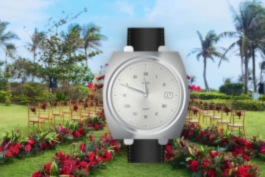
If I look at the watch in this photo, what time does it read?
11:49
